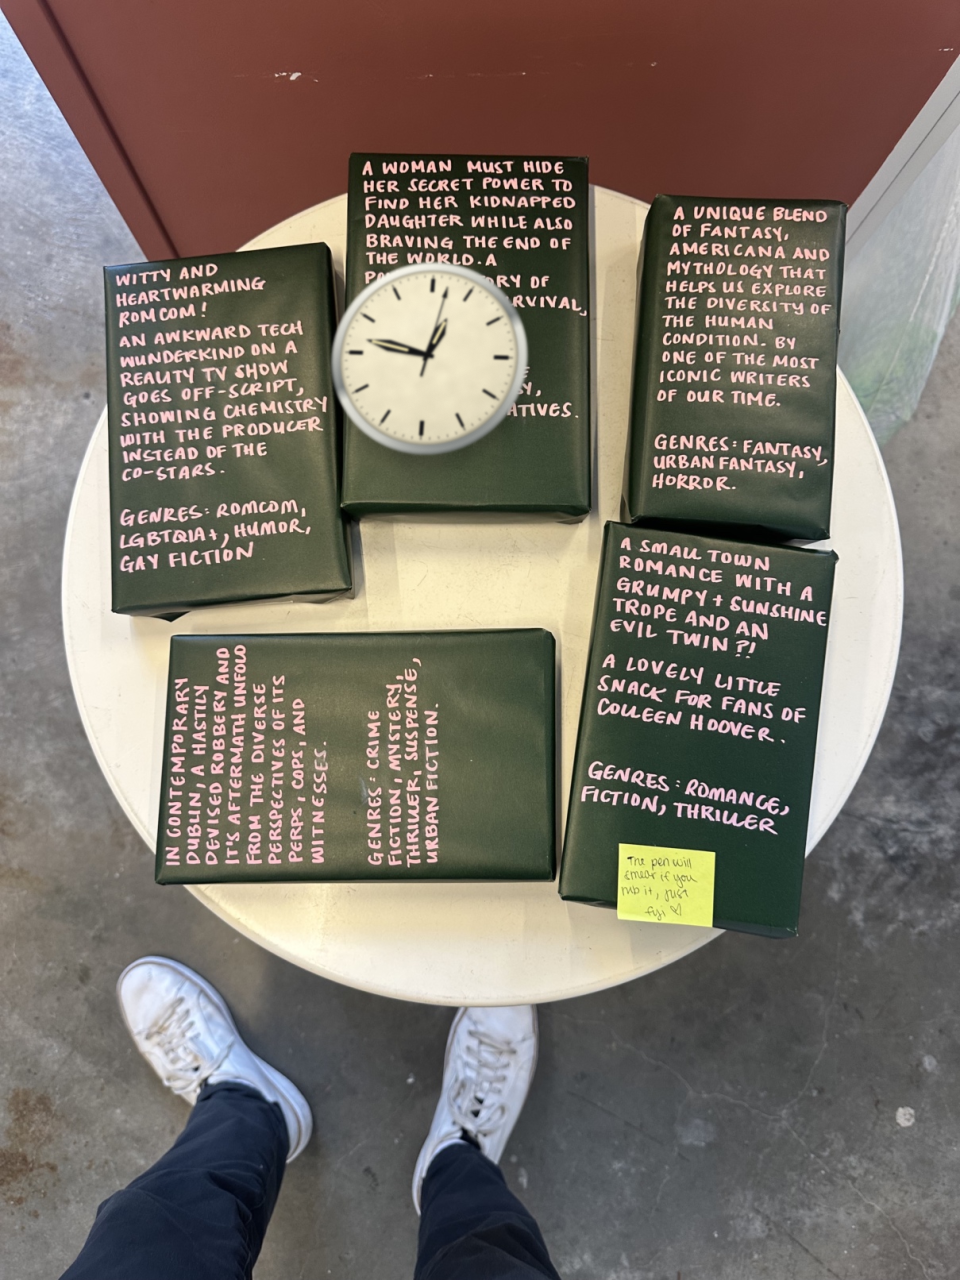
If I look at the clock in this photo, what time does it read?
12:47:02
